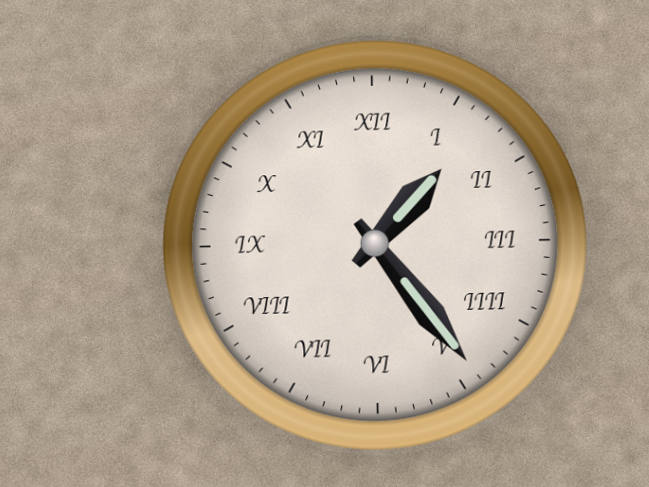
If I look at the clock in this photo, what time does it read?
1:24
